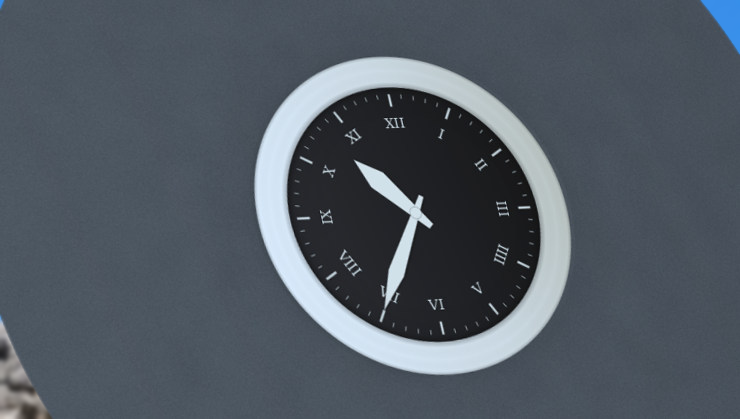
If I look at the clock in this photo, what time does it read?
10:35
